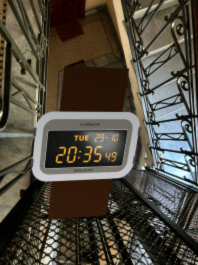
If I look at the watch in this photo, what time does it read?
20:35:49
